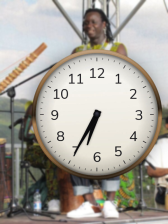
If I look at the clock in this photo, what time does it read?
6:35
